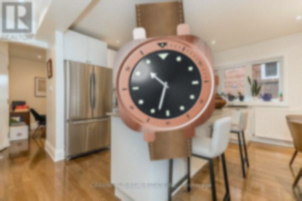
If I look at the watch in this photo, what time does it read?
10:33
